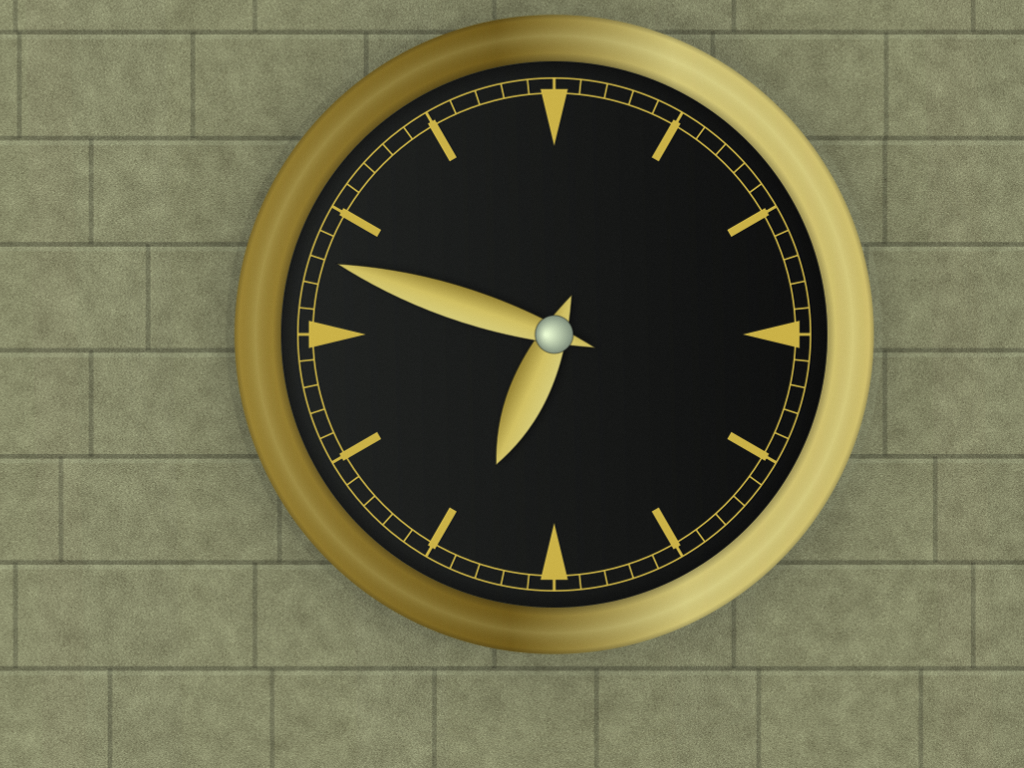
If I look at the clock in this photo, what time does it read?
6:48
